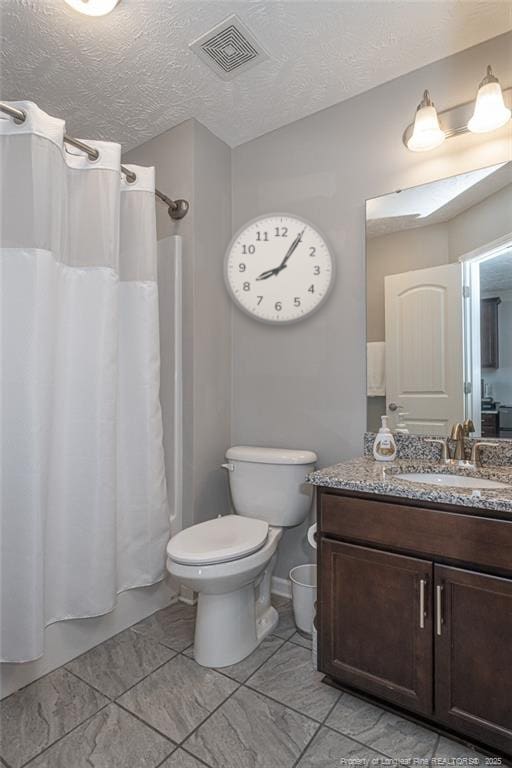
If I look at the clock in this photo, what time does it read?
8:05
